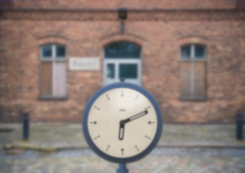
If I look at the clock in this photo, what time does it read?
6:11
